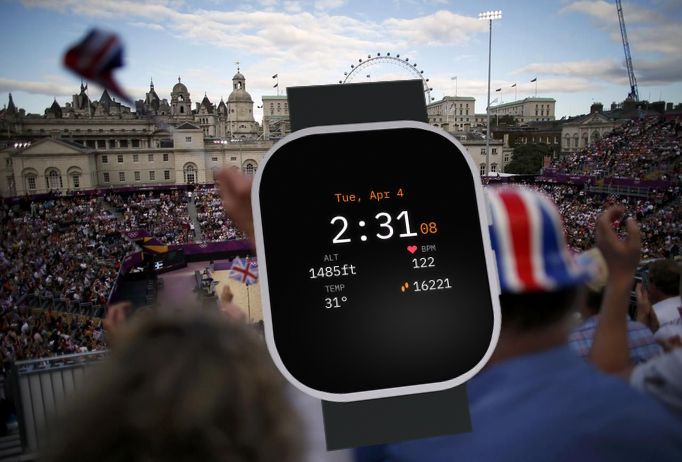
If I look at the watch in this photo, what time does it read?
2:31:08
